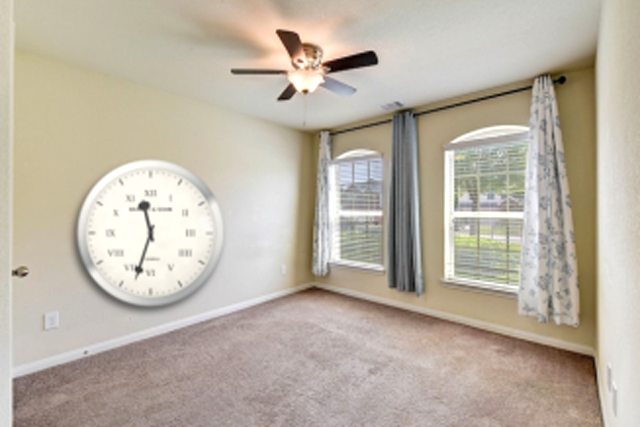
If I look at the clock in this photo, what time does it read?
11:33
